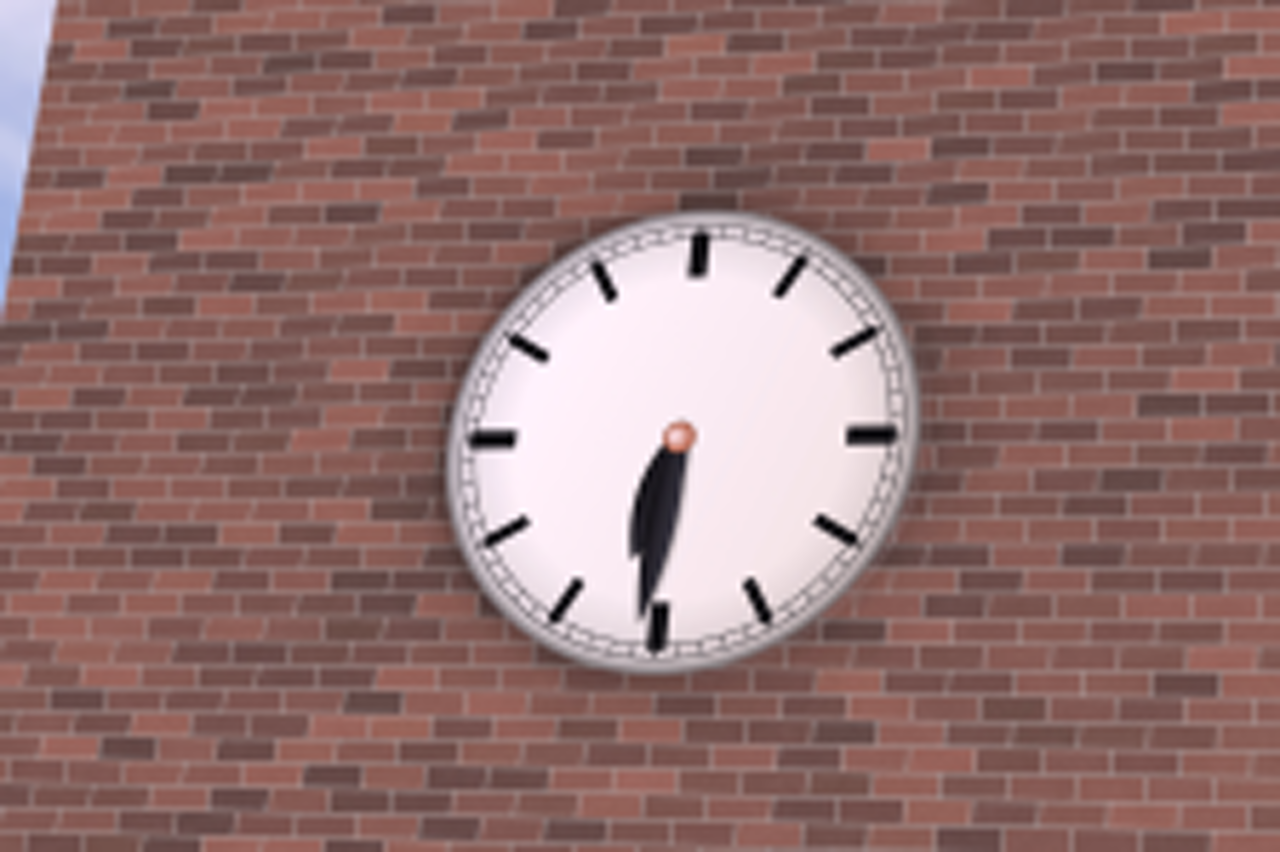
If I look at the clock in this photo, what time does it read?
6:31
